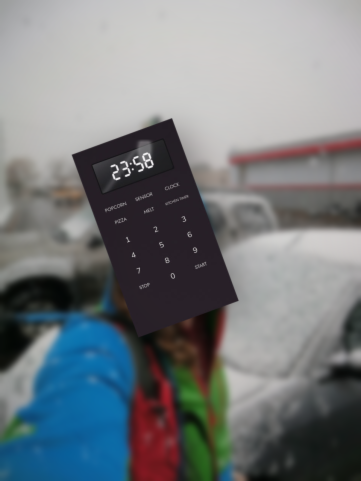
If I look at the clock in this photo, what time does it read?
23:58
